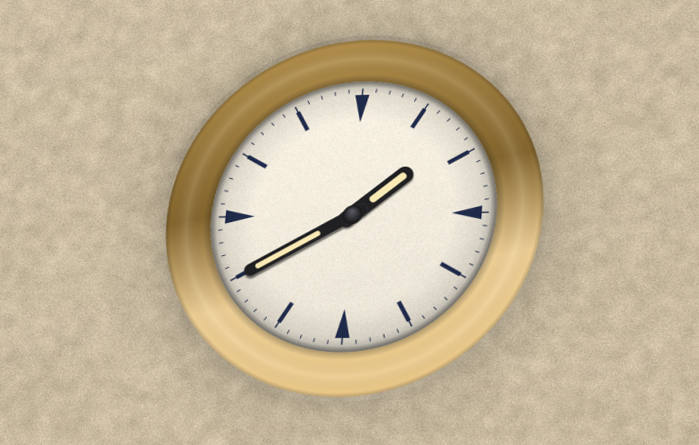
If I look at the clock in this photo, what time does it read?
1:40
